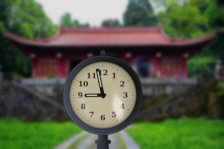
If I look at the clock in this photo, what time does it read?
8:58
